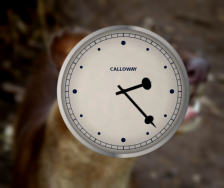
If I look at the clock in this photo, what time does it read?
2:23
